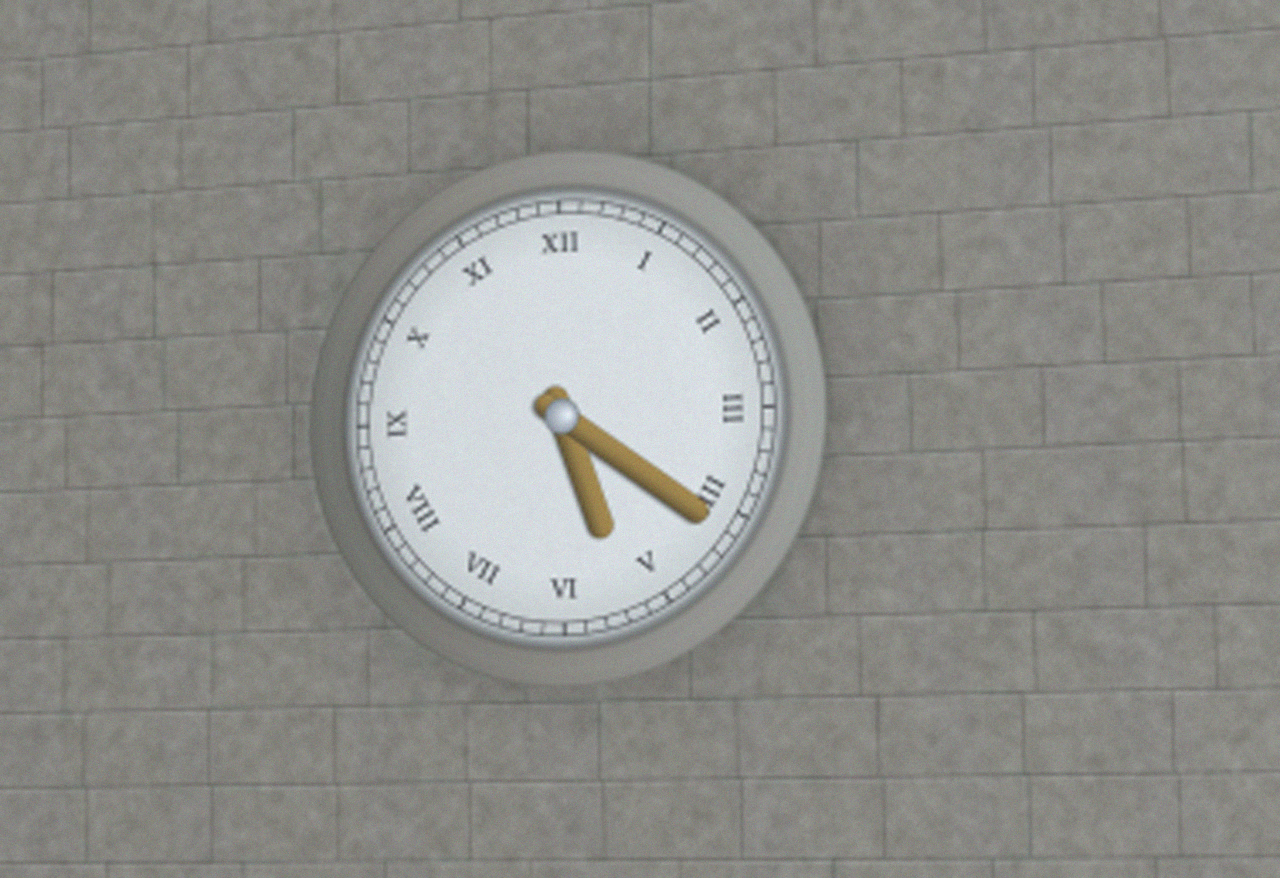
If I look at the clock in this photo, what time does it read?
5:21
